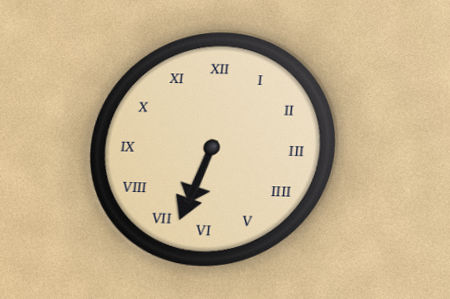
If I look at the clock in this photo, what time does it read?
6:33
